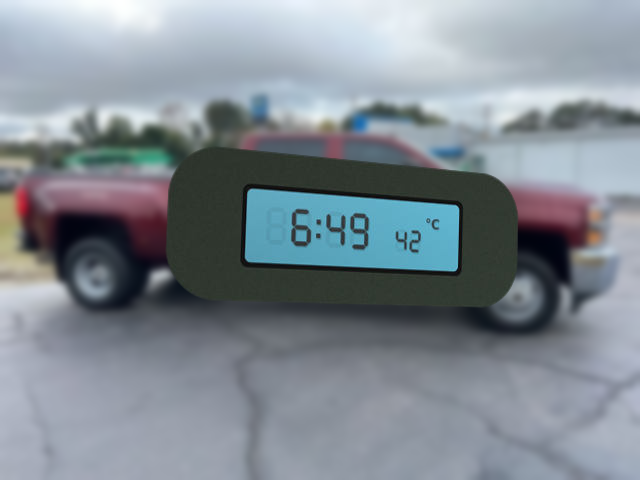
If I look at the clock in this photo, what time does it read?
6:49
